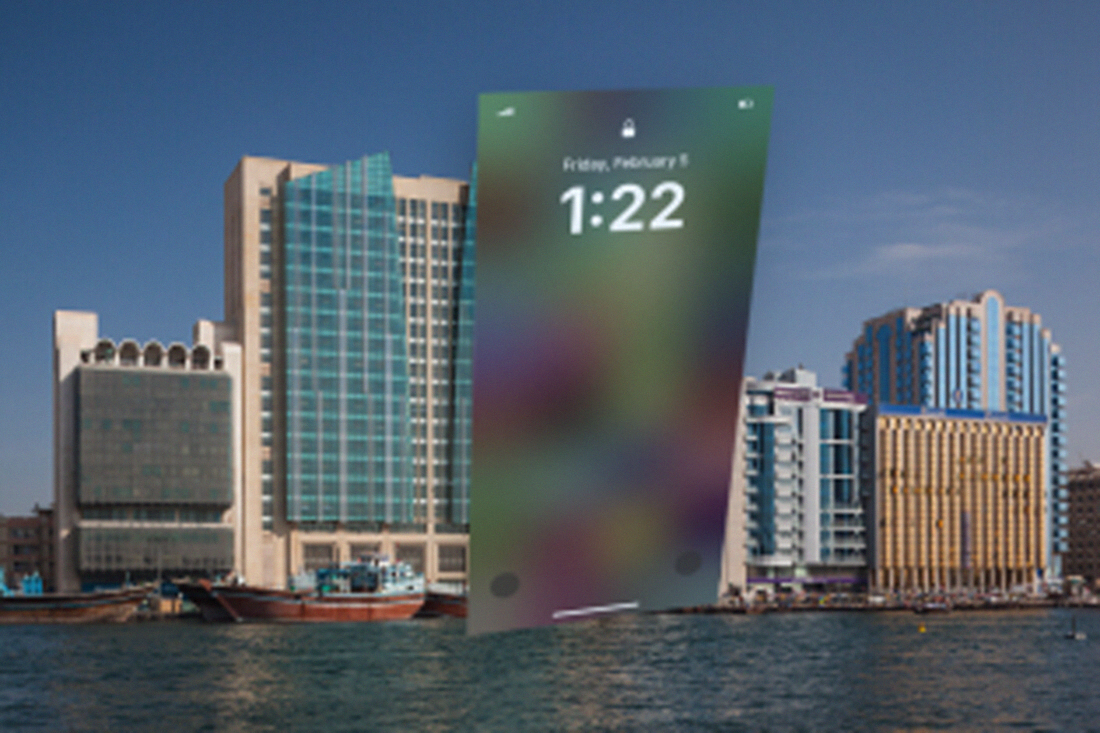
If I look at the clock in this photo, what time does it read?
1:22
